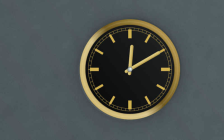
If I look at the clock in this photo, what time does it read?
12:10
